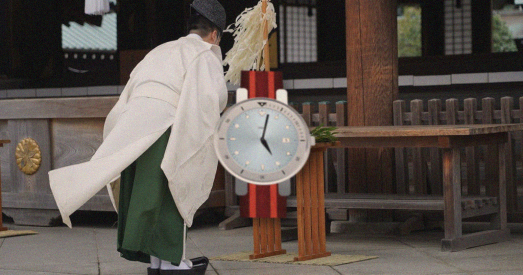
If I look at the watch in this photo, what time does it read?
5:02
